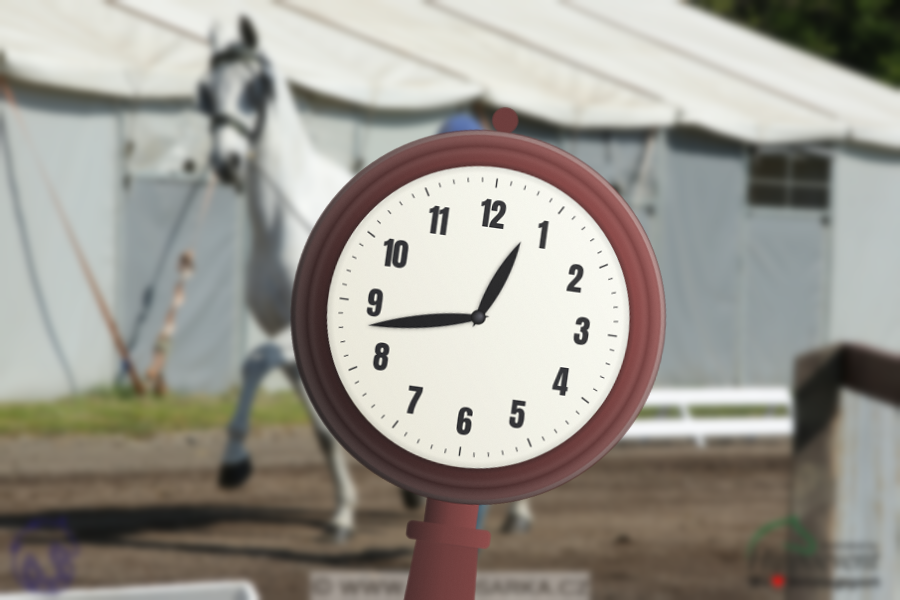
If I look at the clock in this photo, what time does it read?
12:43
